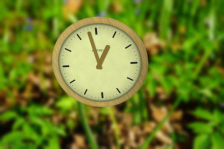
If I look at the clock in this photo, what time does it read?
12:58
